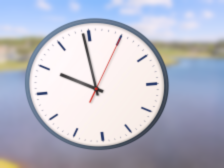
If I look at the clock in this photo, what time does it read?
9:59:05
